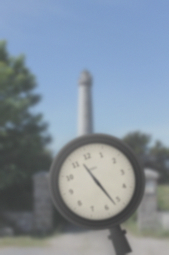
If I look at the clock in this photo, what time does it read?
11:27
